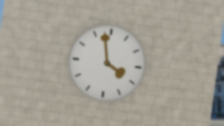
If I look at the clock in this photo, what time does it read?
3:58
